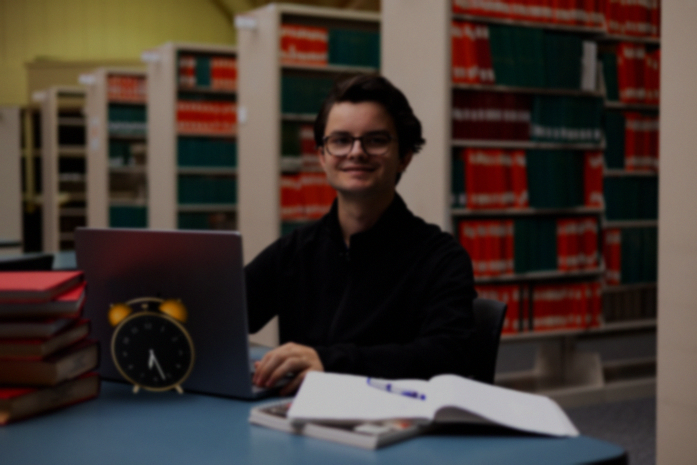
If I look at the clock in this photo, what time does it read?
6:27
